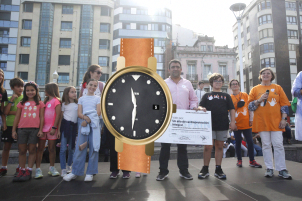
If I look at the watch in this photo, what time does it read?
11:31
